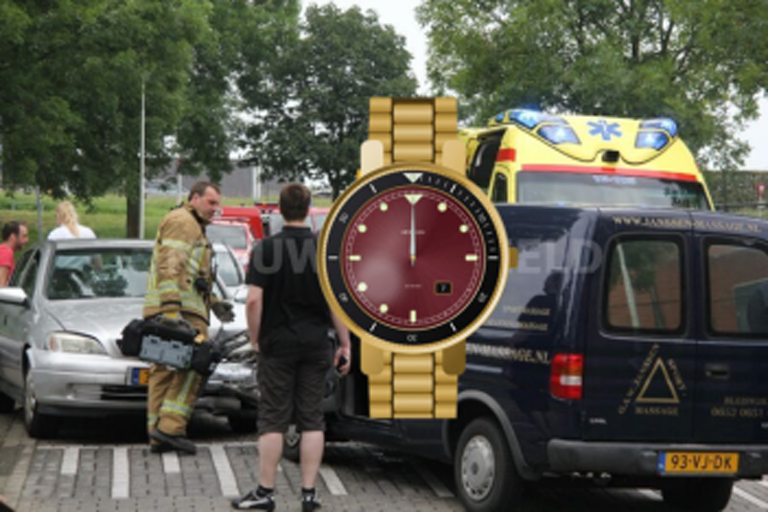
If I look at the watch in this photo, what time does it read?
12:00
